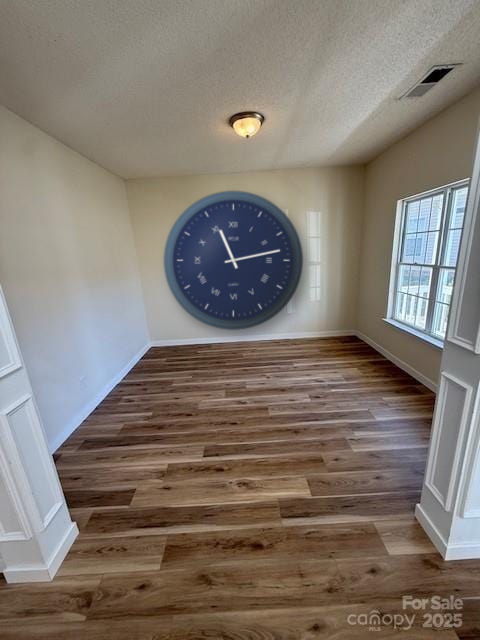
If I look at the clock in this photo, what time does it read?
11:13
